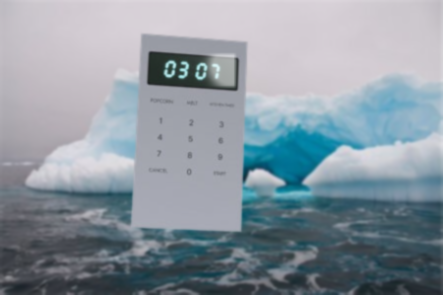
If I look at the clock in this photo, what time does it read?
3:07
